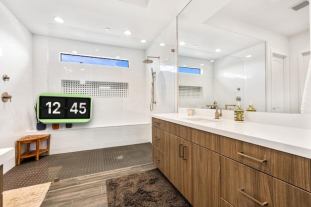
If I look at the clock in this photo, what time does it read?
12:45
